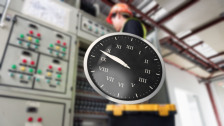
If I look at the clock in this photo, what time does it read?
9:48
